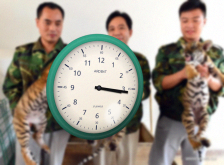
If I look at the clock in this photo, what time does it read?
3:16
